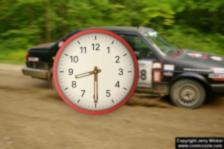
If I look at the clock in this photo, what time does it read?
8:30
